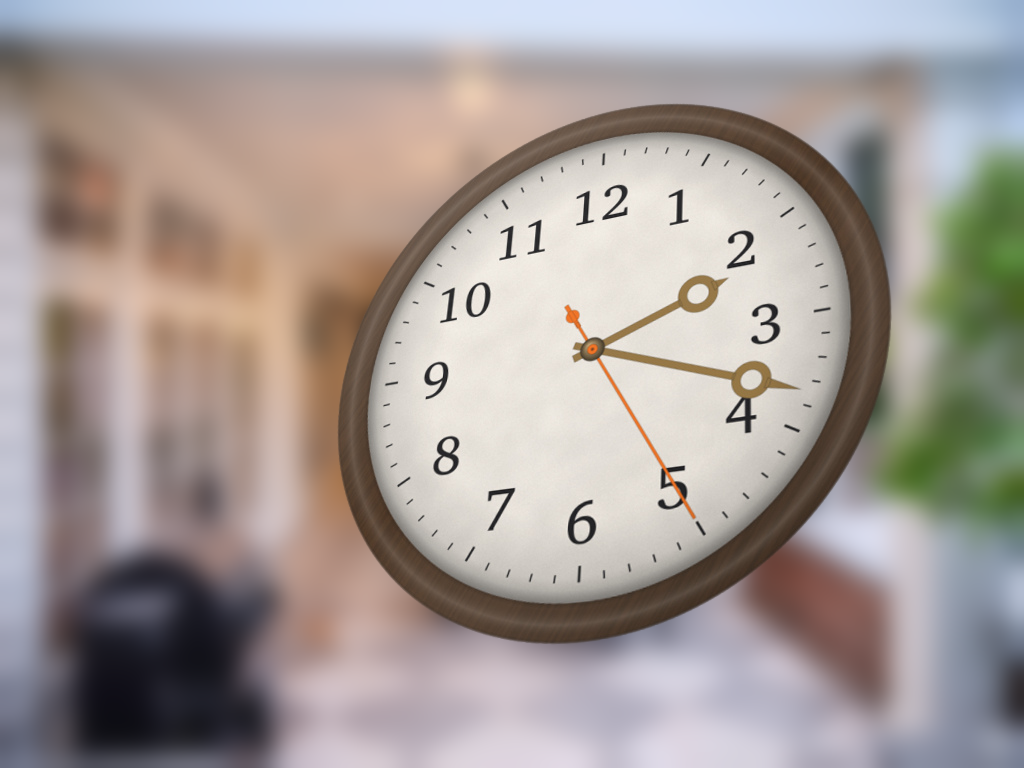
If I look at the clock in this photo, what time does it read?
2:18:25
